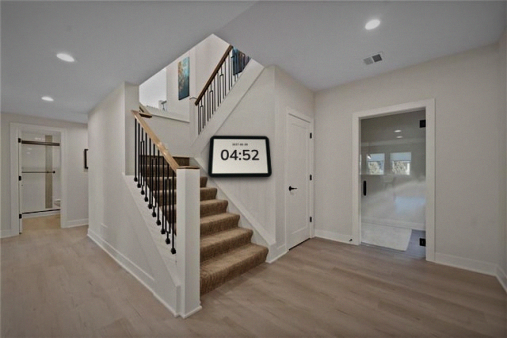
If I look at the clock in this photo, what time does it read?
4:52
